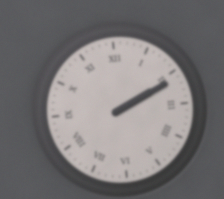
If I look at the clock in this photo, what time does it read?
2:11
